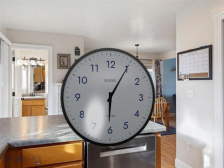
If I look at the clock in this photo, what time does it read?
6:05
